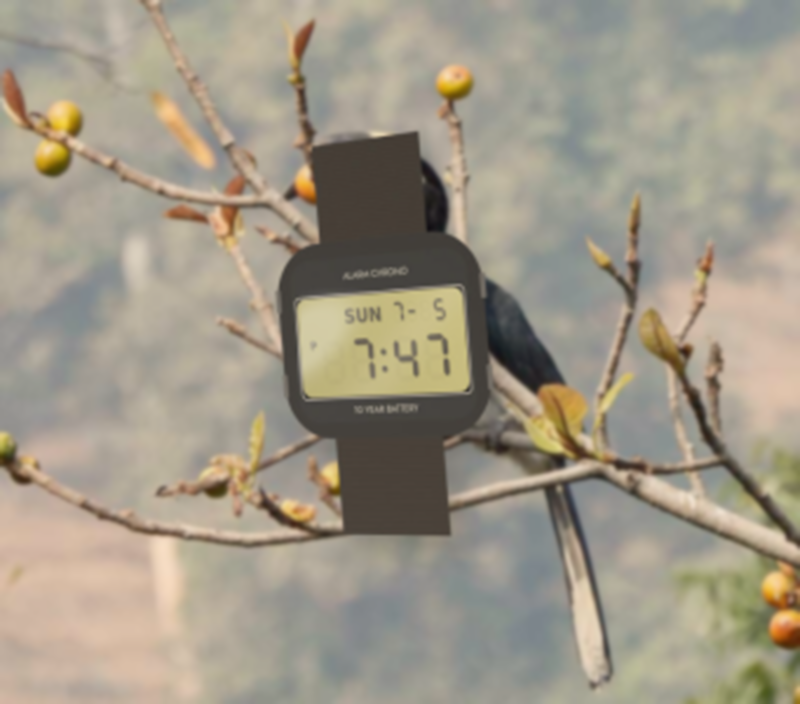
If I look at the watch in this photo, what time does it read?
7:47
